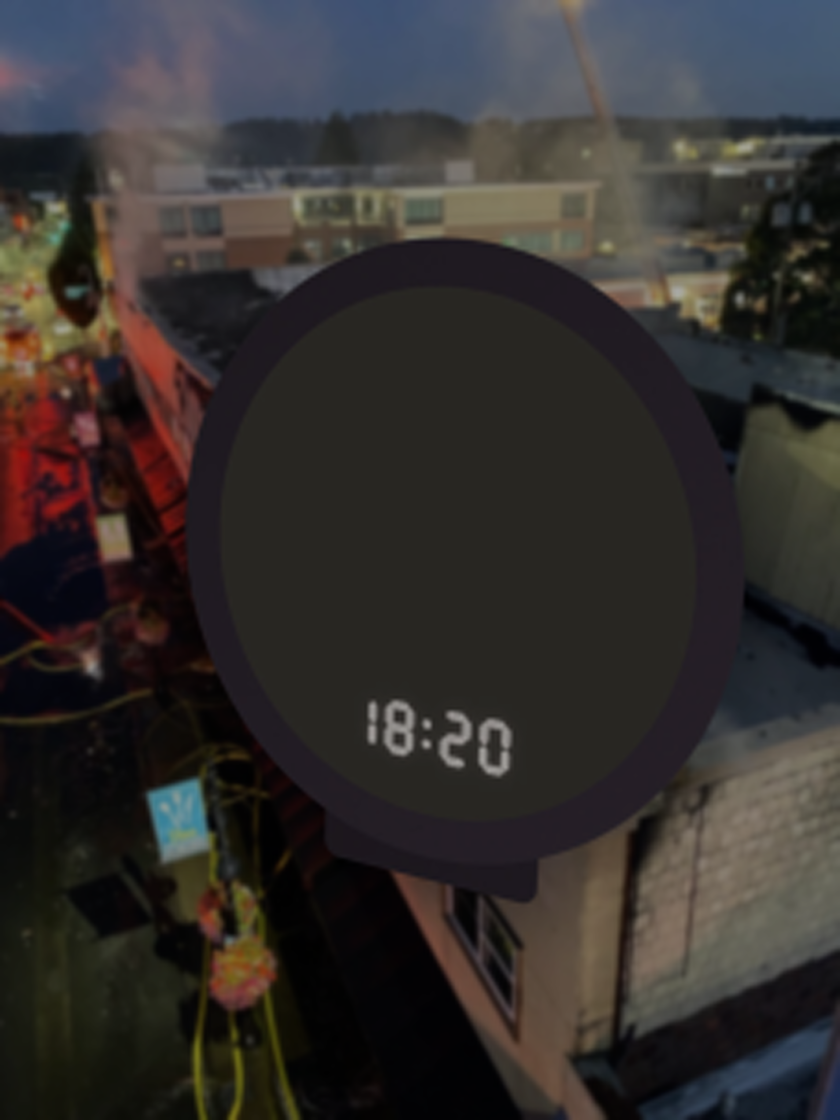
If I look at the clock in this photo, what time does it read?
18:20
